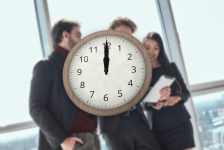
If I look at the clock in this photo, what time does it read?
12:00
